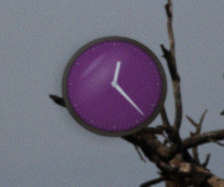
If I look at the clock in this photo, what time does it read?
12:23
